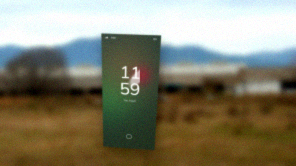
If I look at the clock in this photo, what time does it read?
11:59
